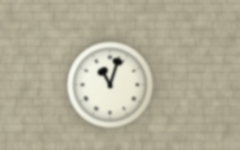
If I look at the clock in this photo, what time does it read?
11:03
